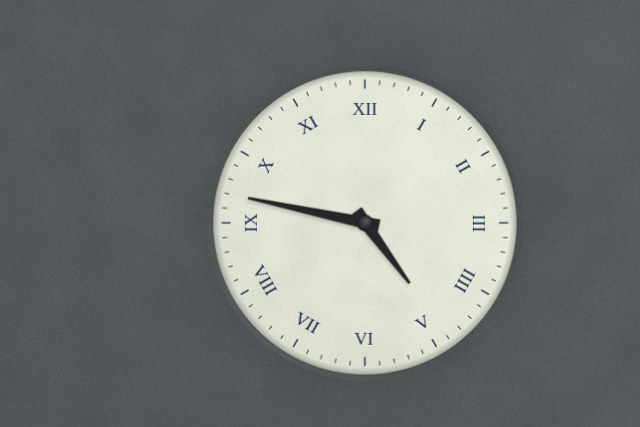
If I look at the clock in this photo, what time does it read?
4:47
